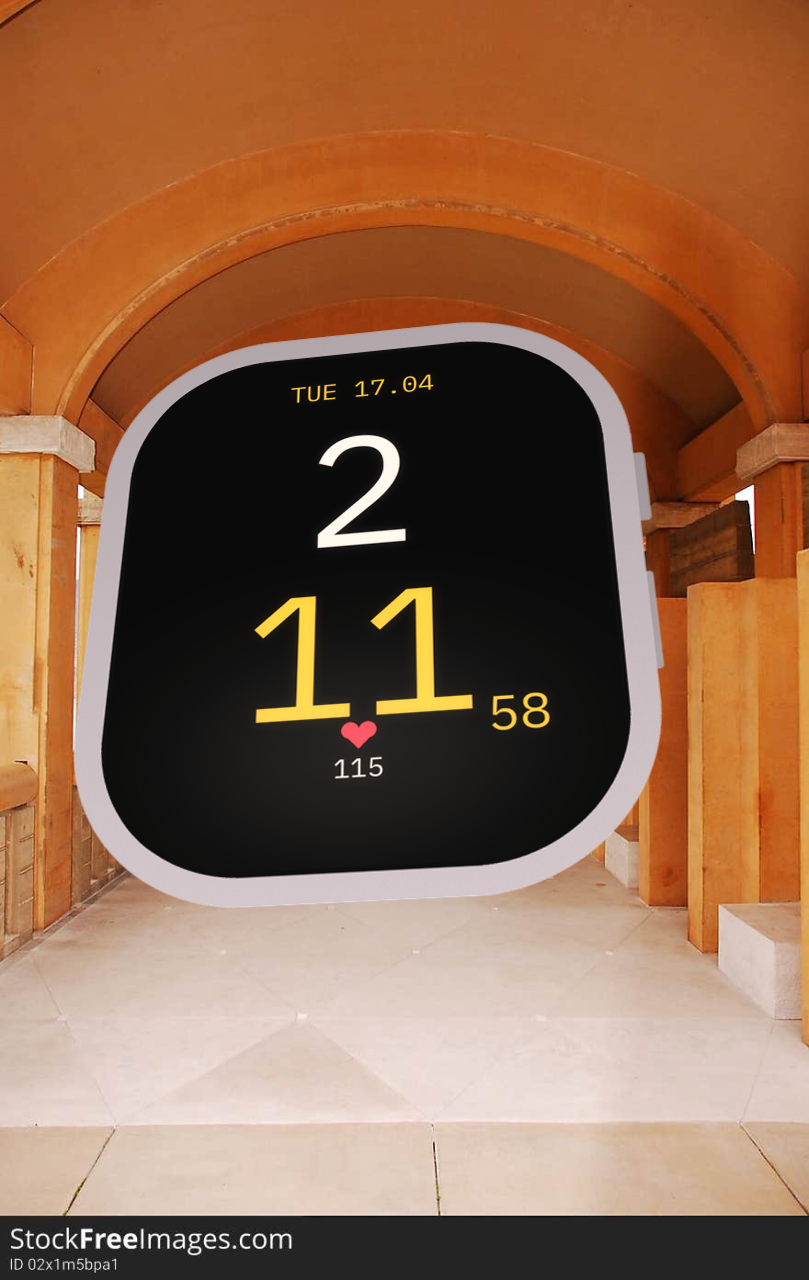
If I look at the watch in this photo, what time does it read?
2:11:58
